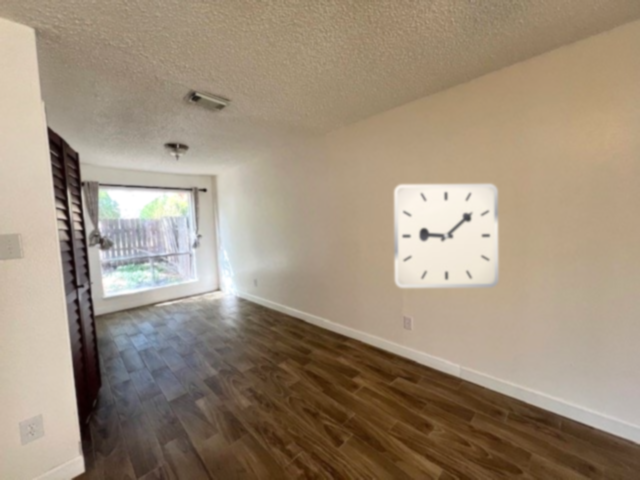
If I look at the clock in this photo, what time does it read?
9:08
